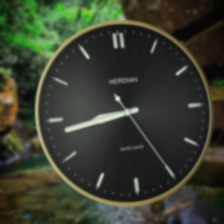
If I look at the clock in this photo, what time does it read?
8:43:25
